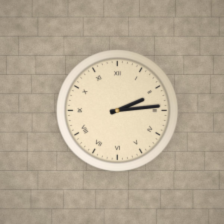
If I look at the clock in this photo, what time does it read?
2:14
